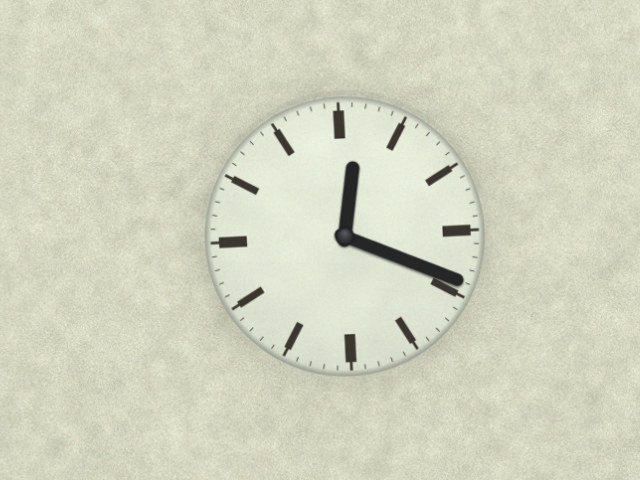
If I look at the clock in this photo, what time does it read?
12:19
